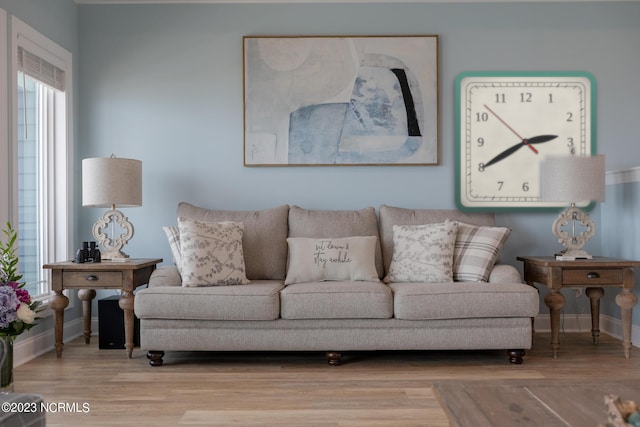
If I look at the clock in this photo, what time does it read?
2:39:52
